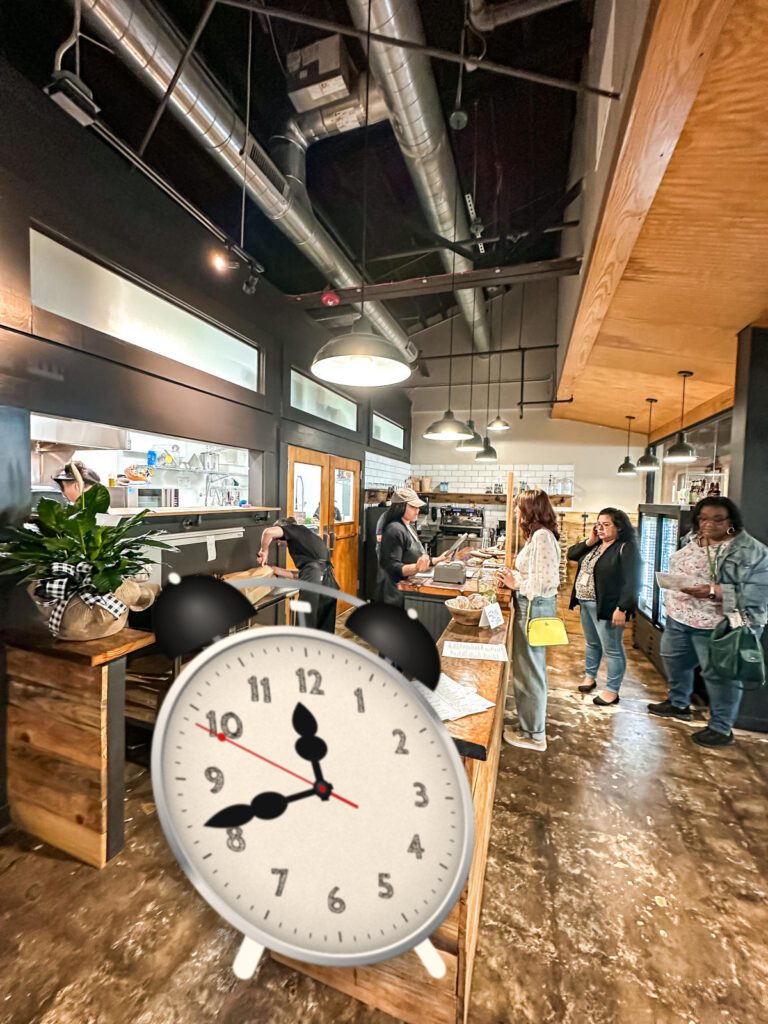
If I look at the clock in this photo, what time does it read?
11:41:49
